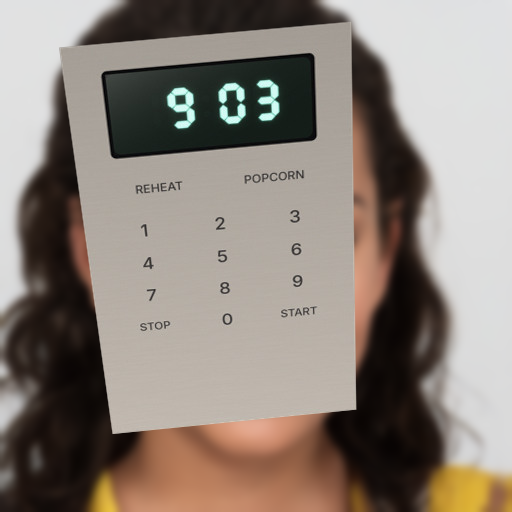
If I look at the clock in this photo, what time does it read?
9:03
